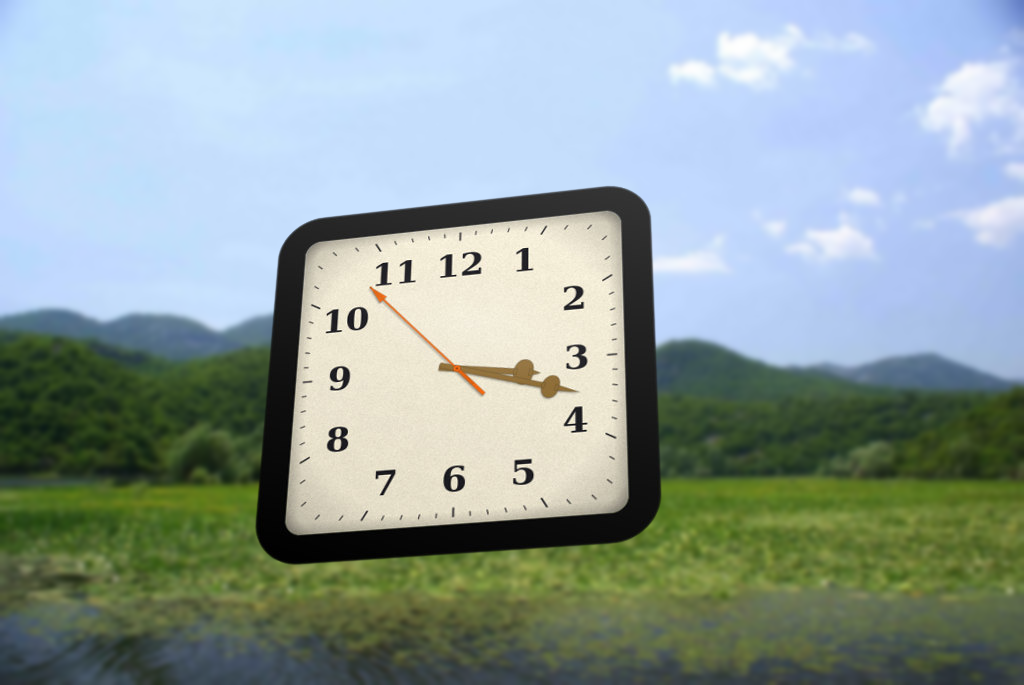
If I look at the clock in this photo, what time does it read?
3:17:53
